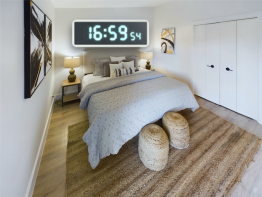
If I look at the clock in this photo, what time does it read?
16:59:54
